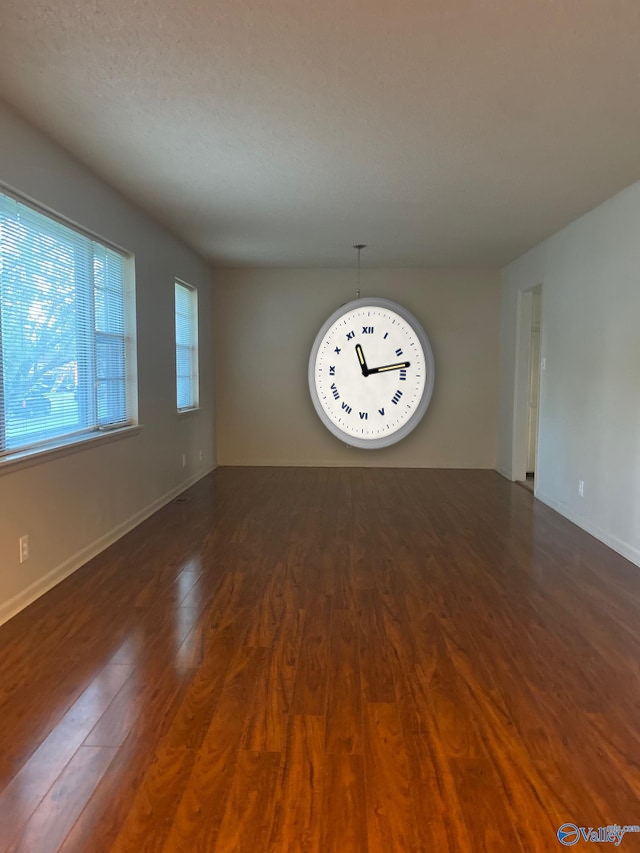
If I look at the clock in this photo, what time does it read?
11:13
